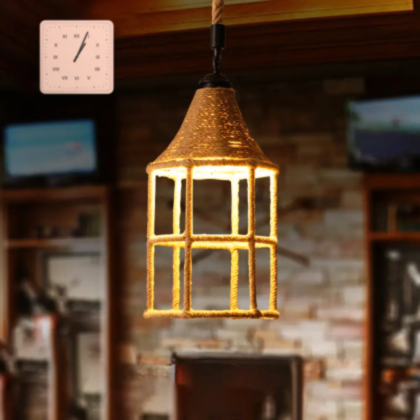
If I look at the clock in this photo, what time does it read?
1:04
